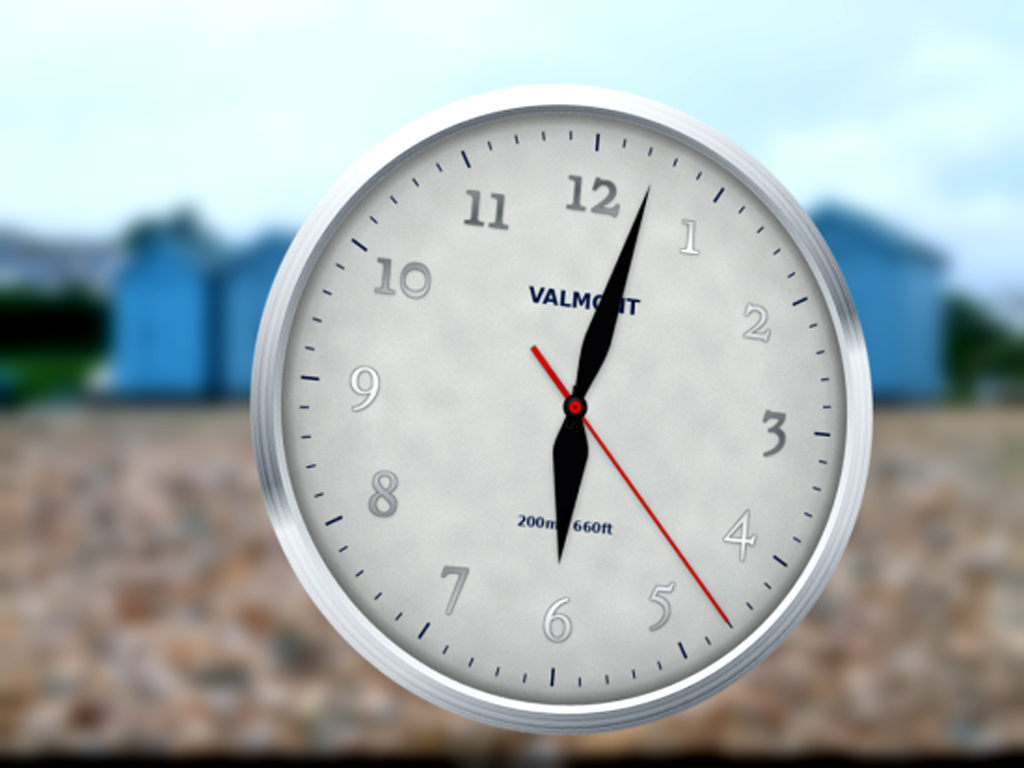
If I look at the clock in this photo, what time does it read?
6:02:23
